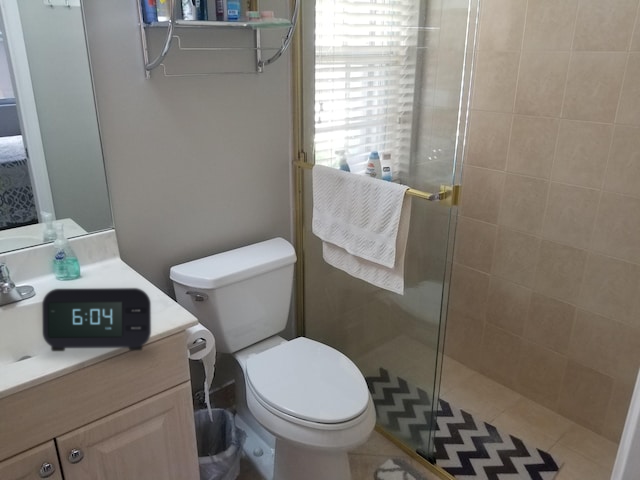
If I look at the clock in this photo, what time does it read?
6:04
